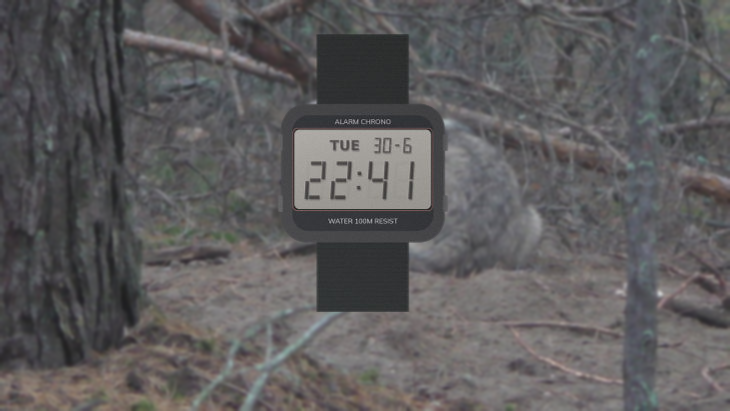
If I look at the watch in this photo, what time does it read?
22:41
